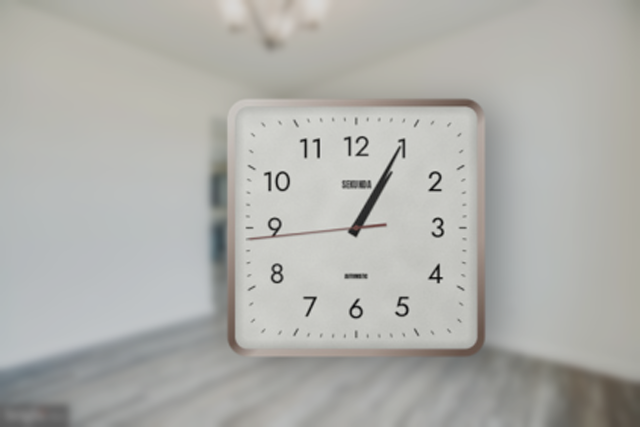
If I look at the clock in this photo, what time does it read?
1:04:44
